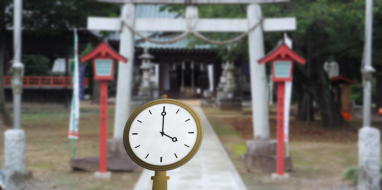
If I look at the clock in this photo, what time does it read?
4:00
